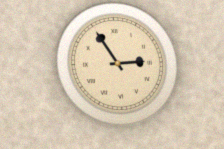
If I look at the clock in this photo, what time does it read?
2:55
